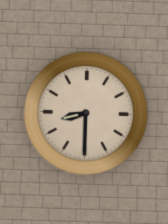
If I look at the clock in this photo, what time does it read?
8:30
